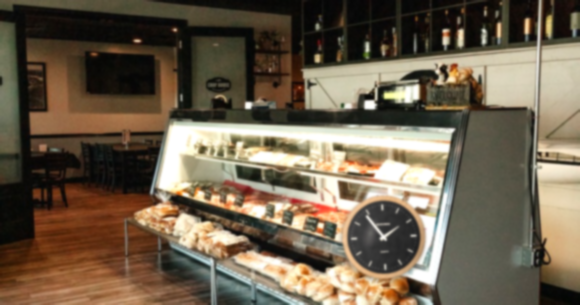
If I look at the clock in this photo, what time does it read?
1:54
